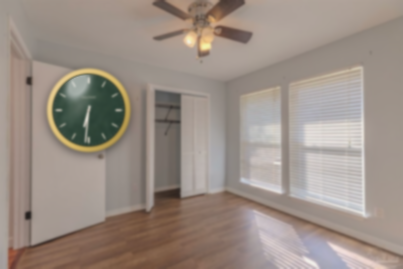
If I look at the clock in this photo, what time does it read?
6:31
